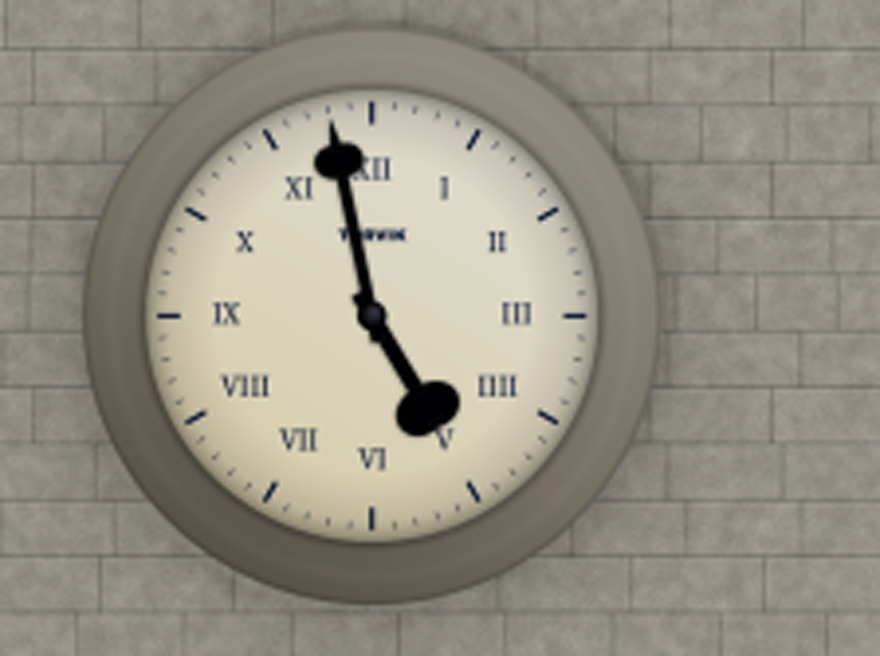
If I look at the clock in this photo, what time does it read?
4:58
